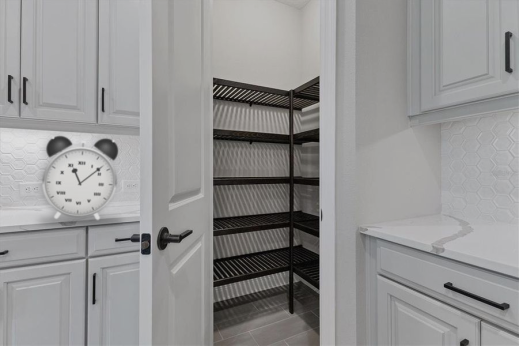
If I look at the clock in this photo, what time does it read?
11:08
